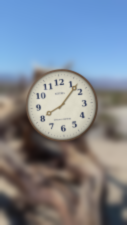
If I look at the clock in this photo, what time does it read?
8:07
